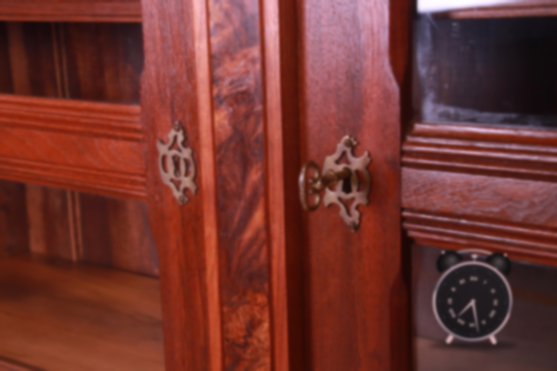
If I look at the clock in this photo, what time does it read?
7:28
